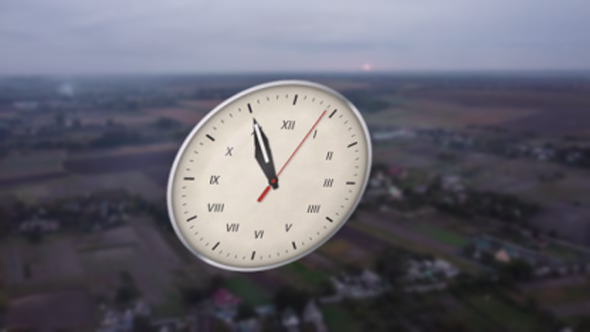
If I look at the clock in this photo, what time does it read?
10:55:04
